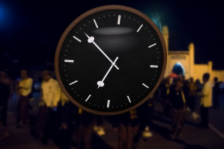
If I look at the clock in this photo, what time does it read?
6:52
